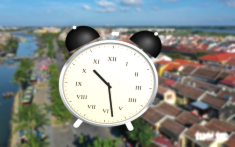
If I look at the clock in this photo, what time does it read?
10:28
